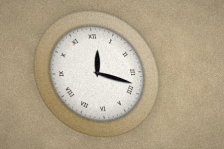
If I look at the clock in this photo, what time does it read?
12:18
